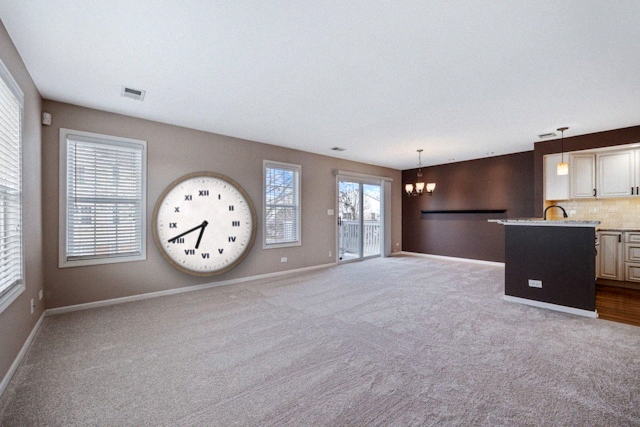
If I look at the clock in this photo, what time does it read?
6:41
